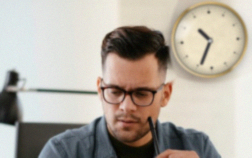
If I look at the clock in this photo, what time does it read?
10:34
